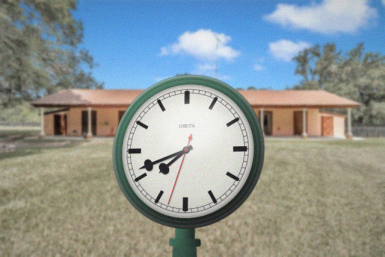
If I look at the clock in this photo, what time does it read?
7:41:33
